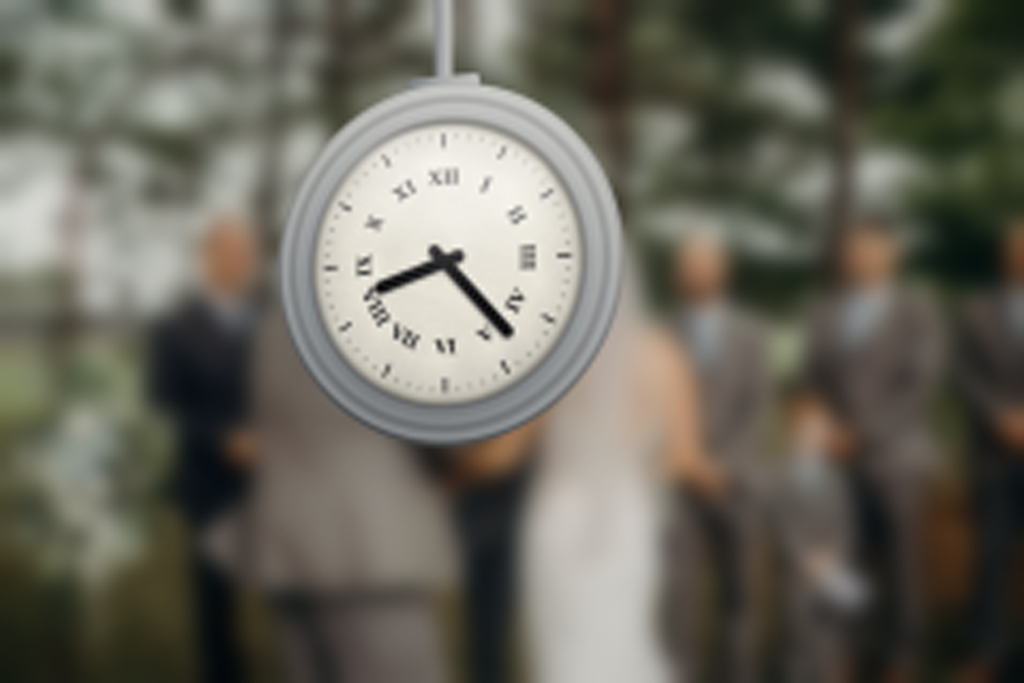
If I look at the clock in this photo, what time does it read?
8:23
